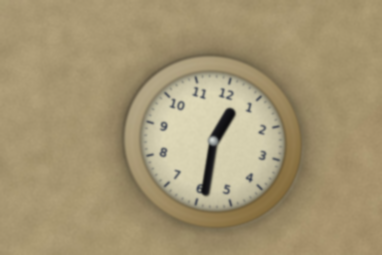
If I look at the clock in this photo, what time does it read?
12:29
